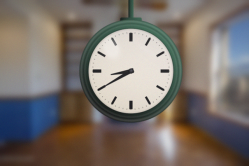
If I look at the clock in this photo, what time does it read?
8:40
